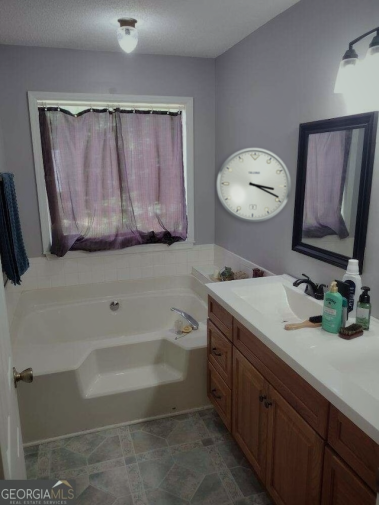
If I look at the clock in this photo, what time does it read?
3:19
